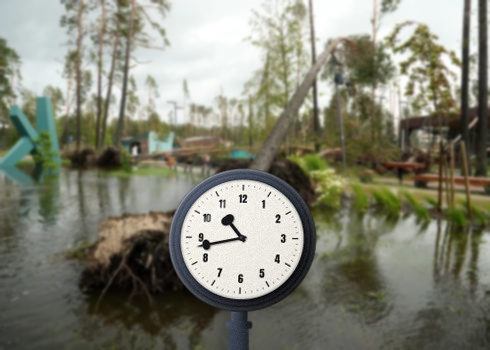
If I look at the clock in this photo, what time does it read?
10:43
